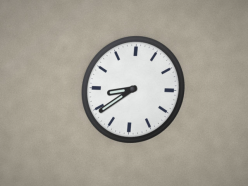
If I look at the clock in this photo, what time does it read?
8:39
